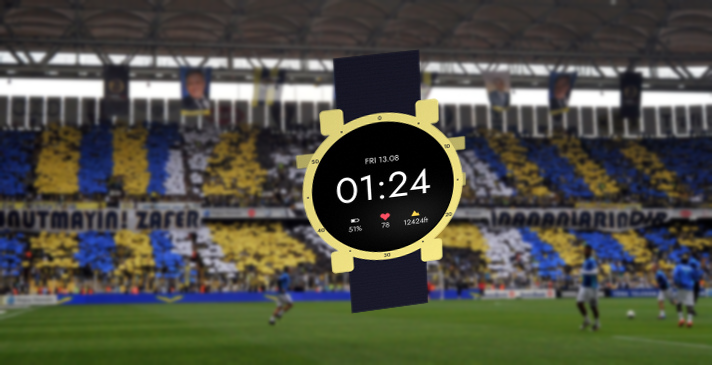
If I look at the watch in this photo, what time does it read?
1:24
